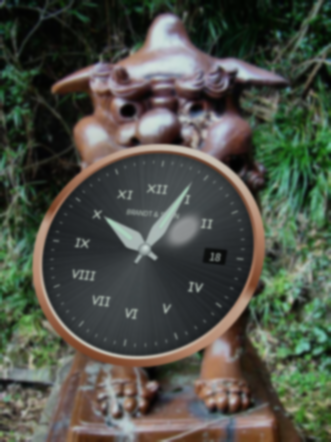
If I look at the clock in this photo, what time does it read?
10:04
